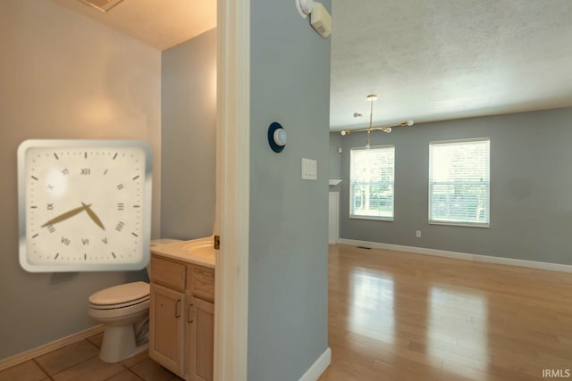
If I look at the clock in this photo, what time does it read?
4:41
